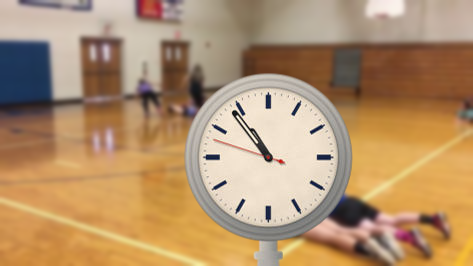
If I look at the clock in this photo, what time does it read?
10:53:48
